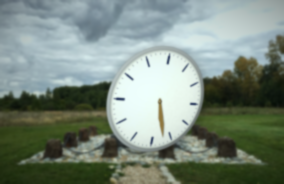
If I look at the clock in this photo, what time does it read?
5:27
